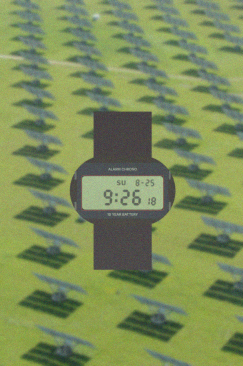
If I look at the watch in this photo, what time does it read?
9:26
